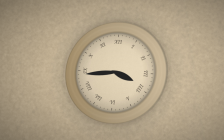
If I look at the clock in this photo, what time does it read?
3:44
